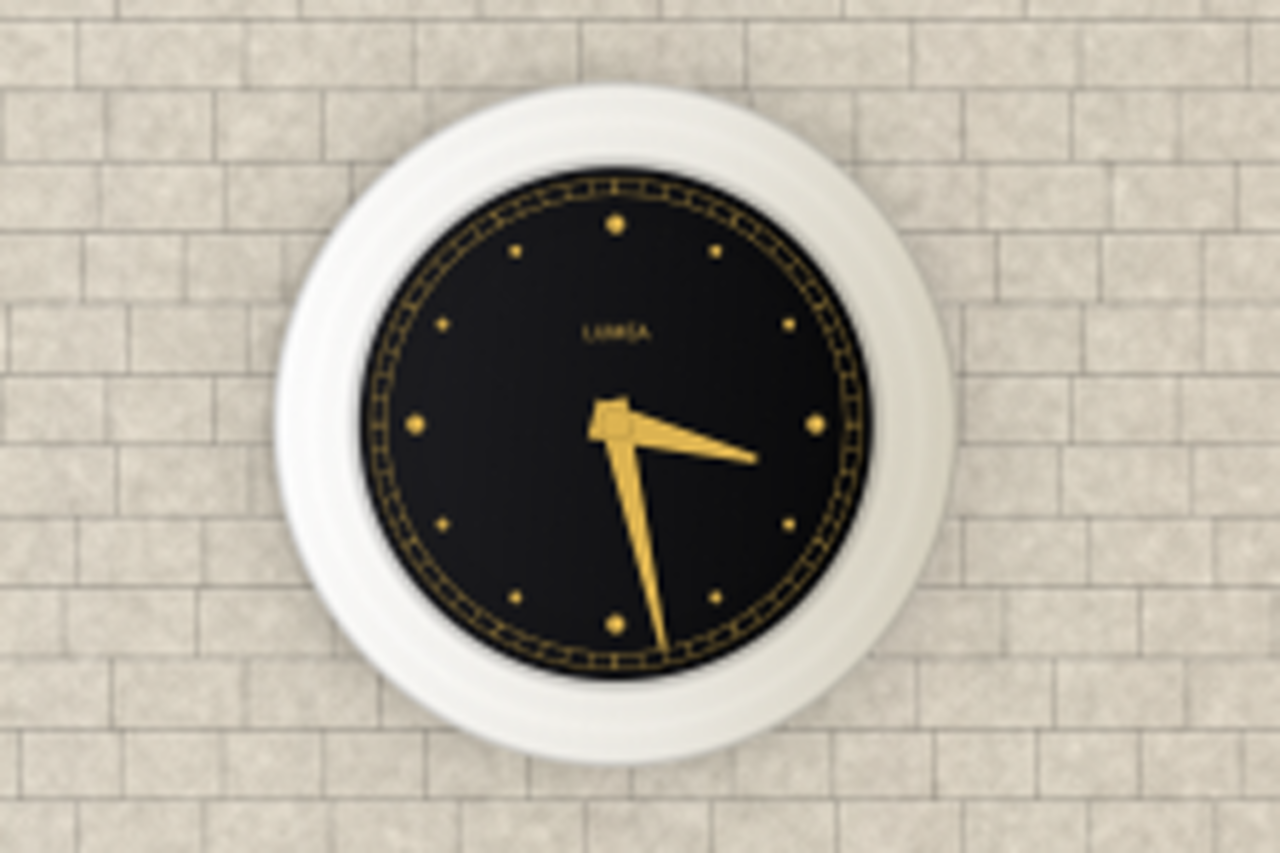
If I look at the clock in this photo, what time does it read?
3:28
